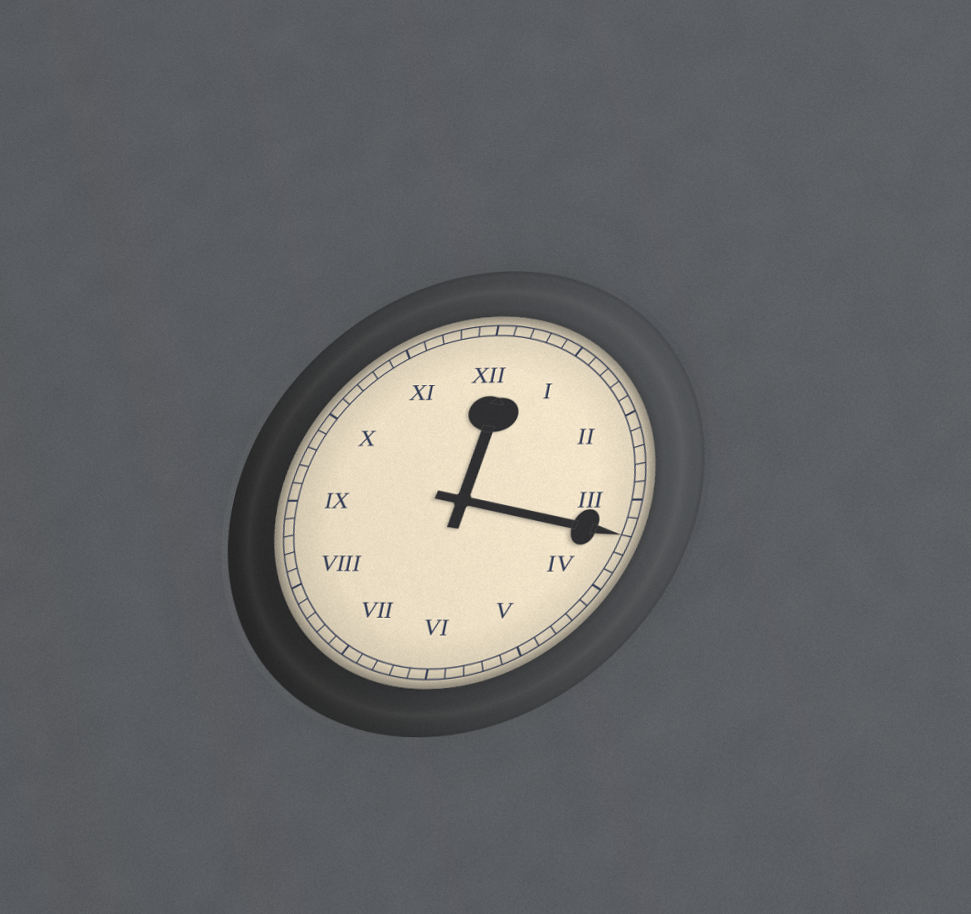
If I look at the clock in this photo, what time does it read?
12:17
